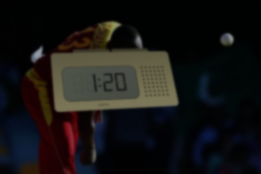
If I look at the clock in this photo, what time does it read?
1:20
